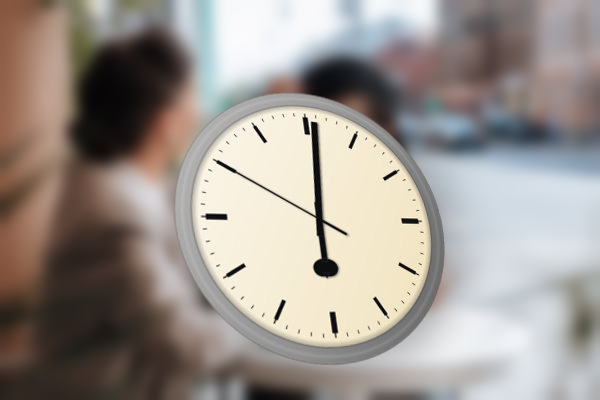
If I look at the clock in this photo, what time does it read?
6:00:50
